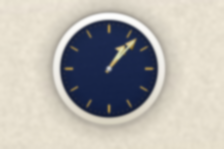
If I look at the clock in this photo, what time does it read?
1:07
